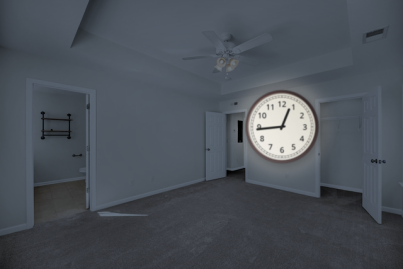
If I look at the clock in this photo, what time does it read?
12:44
